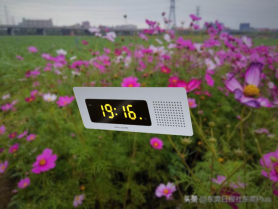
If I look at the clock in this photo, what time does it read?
19:16
